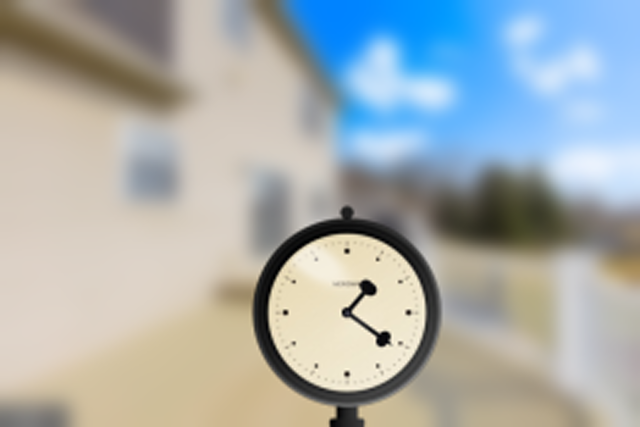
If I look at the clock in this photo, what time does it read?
1:21
